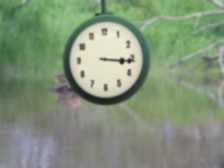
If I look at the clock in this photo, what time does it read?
3:16
